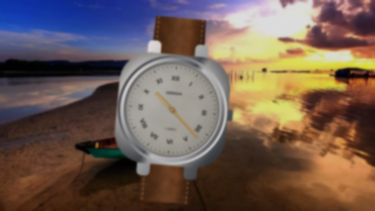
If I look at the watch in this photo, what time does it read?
10:22
